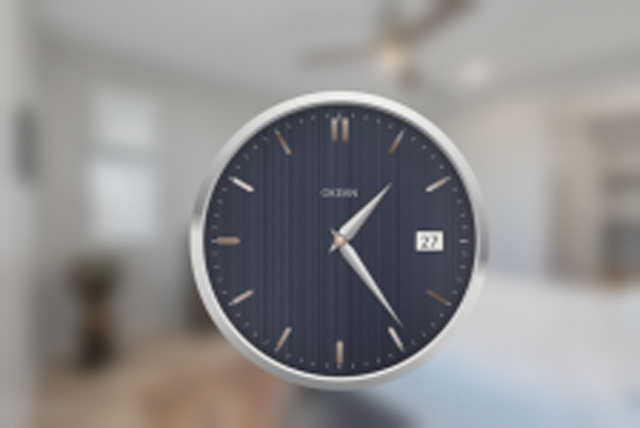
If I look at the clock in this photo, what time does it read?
1:24
